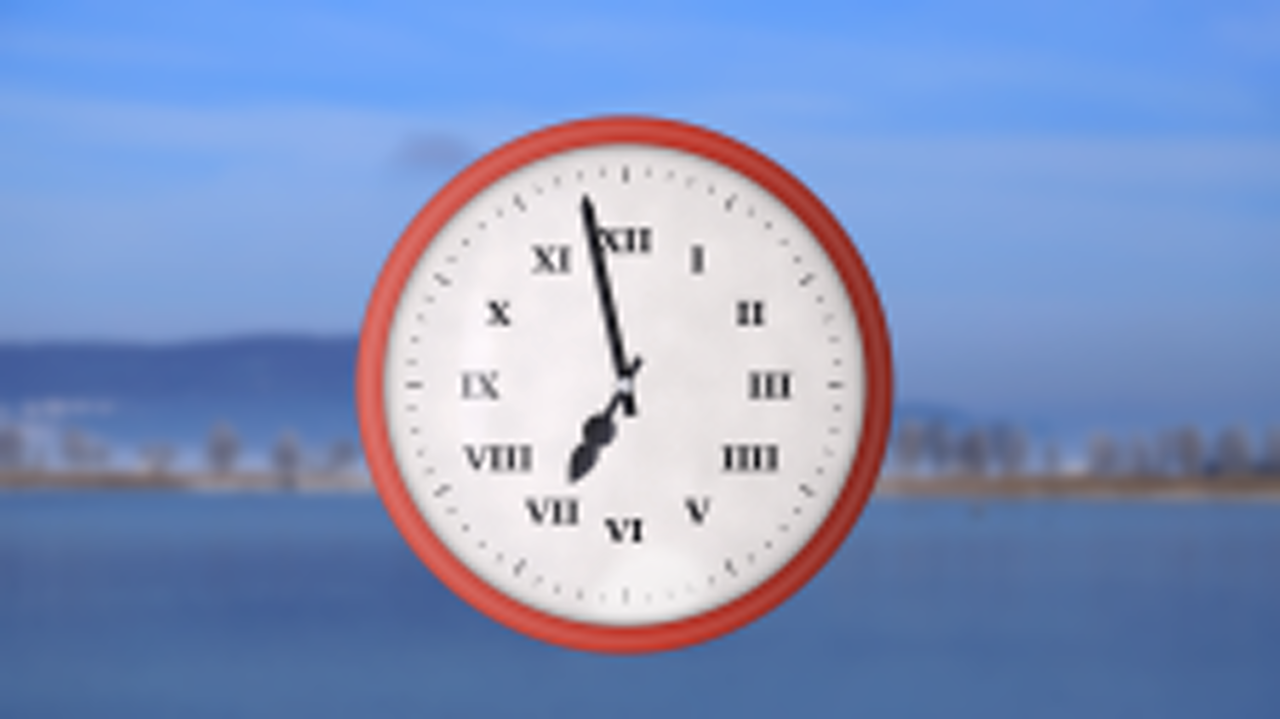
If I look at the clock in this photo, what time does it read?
6:58
